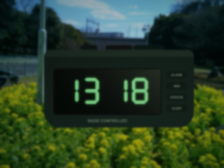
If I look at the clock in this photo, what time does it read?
13:18
